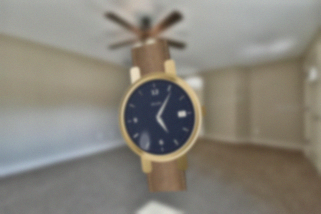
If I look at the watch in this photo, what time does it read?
5:06
